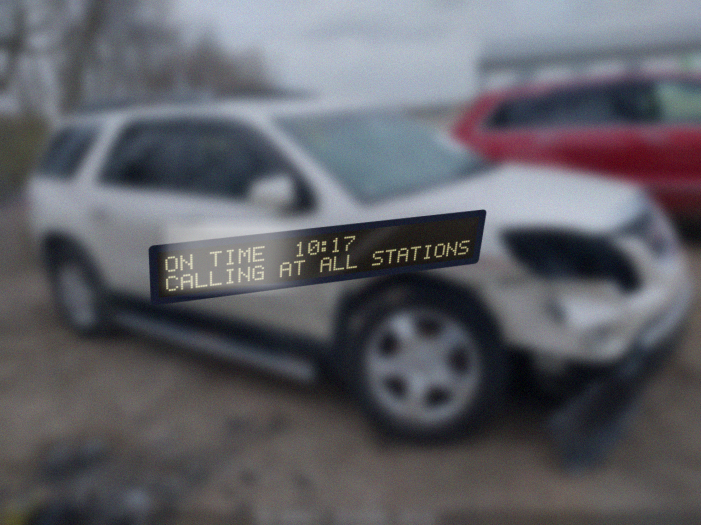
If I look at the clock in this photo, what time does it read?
10:17
